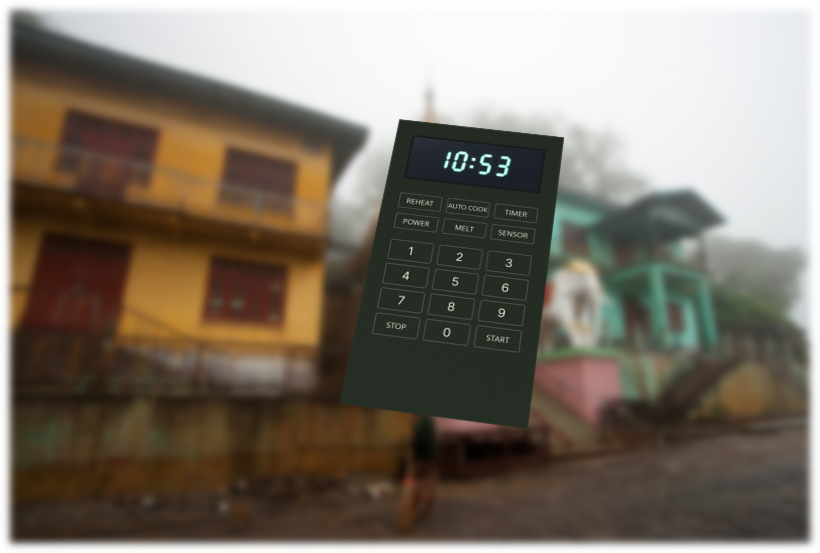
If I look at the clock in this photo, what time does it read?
10:53
